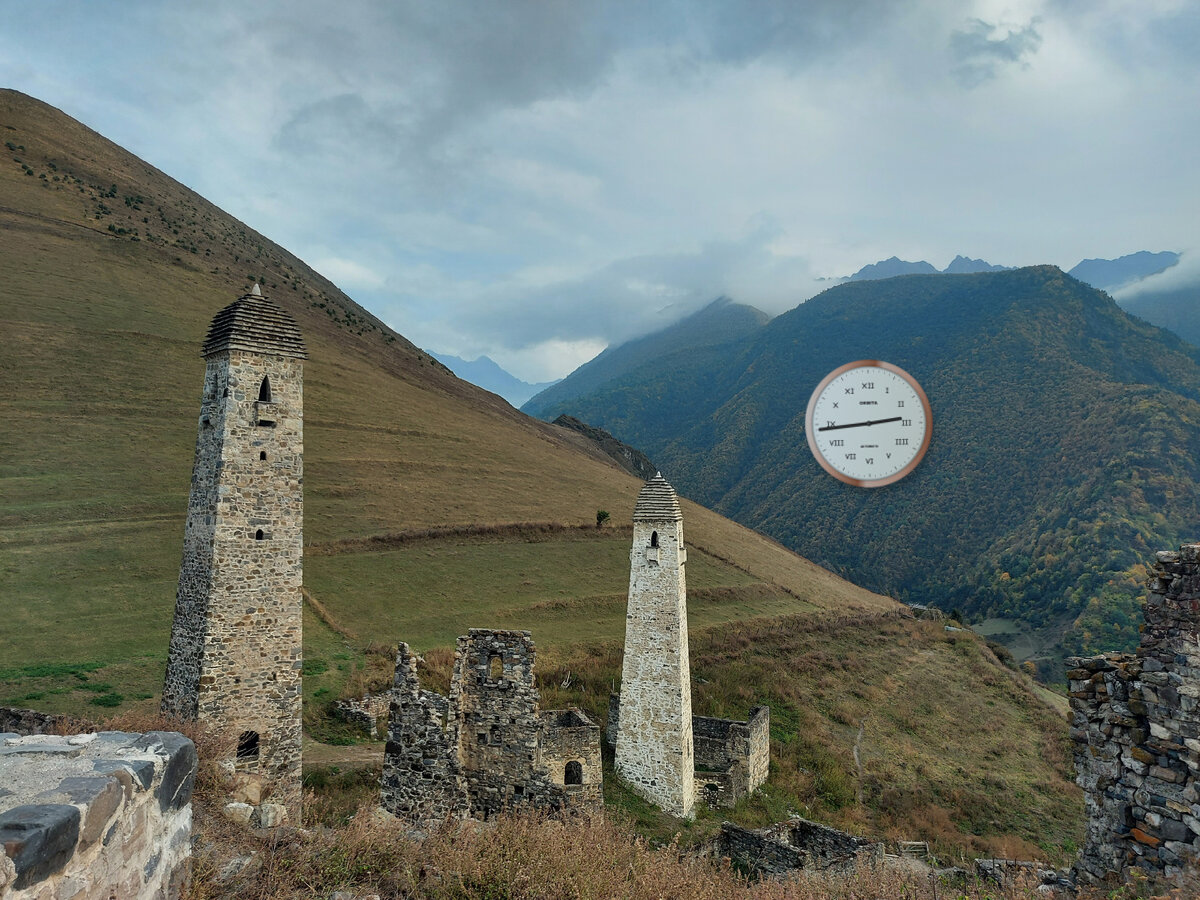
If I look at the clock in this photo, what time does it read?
2:44
